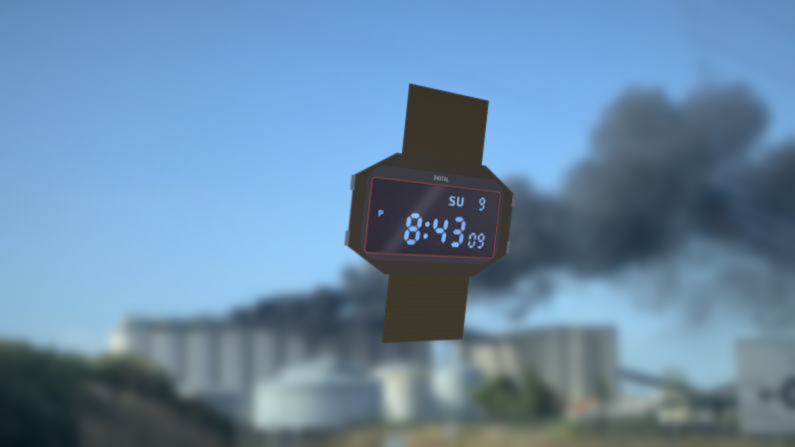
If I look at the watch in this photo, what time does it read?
8:43:09
